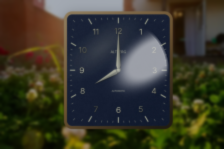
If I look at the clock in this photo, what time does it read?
8:00
